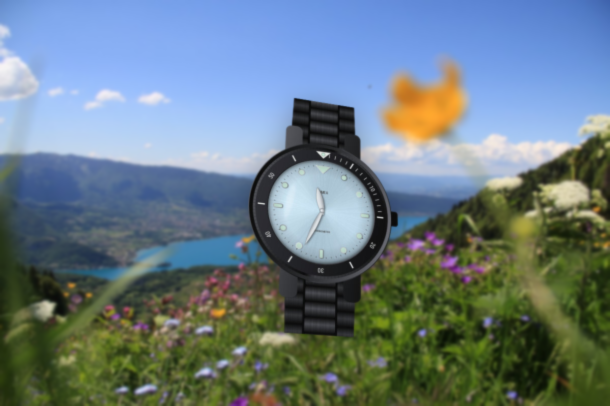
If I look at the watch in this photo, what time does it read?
11:34
